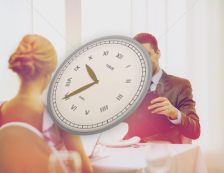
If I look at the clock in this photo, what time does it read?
9:35
